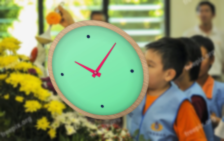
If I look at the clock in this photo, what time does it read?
10:07
